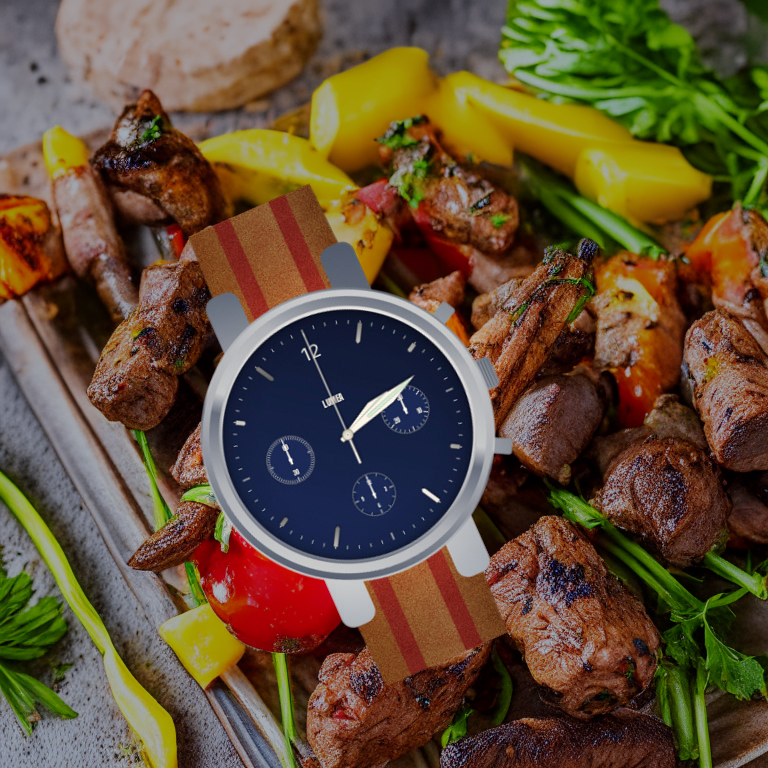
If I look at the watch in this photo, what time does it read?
2:12
